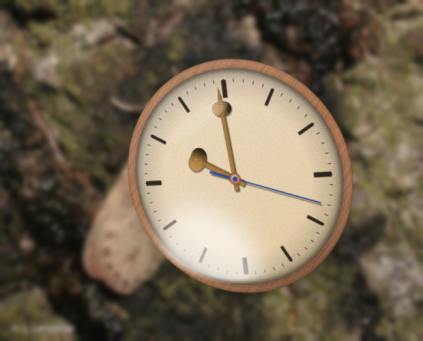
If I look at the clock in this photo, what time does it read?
9:59:18
